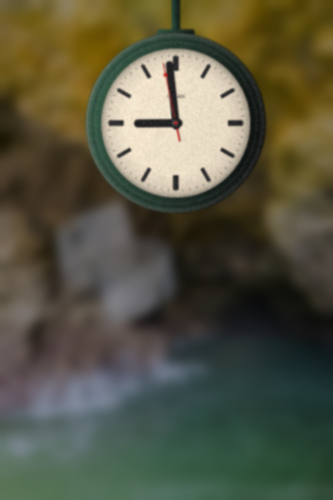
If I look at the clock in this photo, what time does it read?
8:58:58
